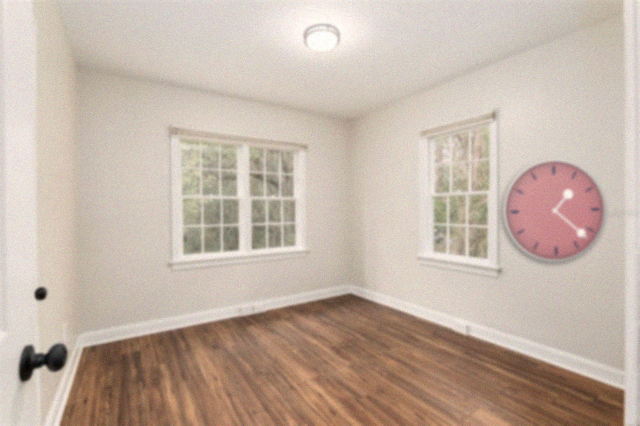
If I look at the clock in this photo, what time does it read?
1:22
